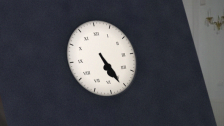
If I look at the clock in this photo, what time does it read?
5:26
